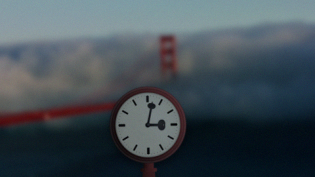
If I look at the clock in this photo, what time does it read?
3:02
